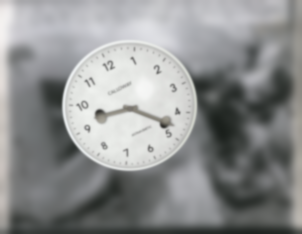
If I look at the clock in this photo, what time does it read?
9:23
